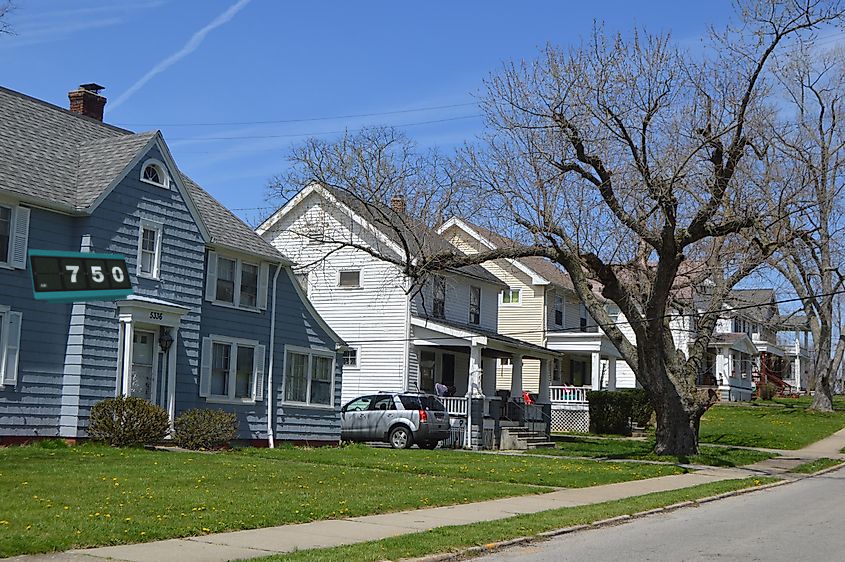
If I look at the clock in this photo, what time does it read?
7:50
